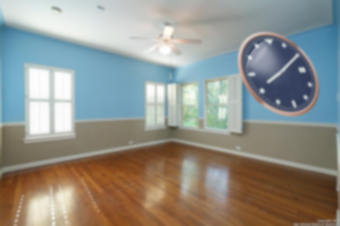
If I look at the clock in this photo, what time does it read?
8:10
